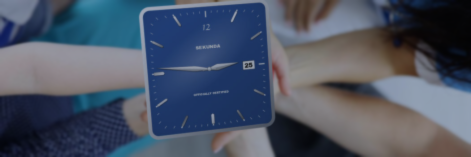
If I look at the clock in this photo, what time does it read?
2:46
